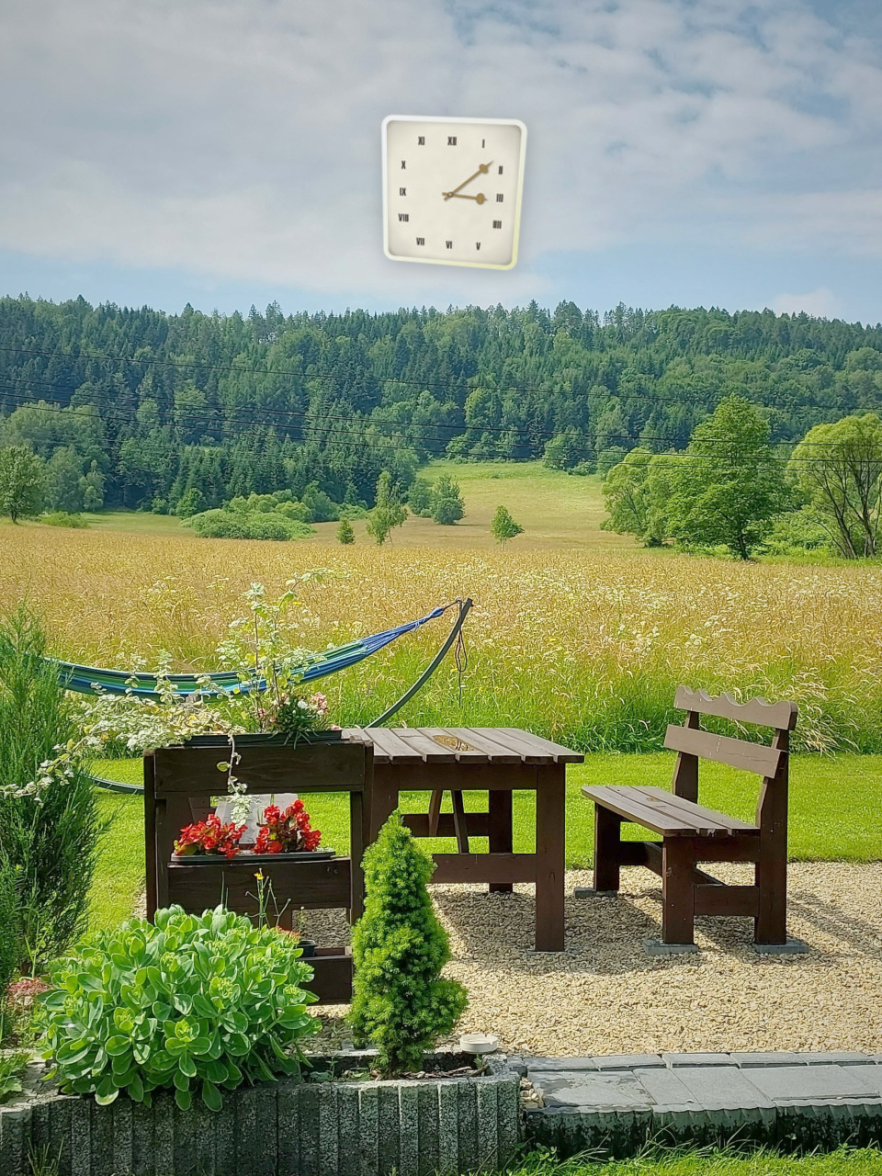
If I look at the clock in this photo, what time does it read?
3:08
